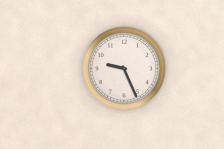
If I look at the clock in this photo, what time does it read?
9:26
